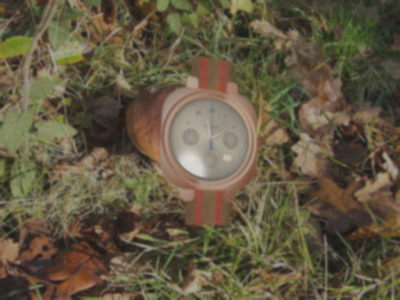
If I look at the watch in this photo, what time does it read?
1:58
